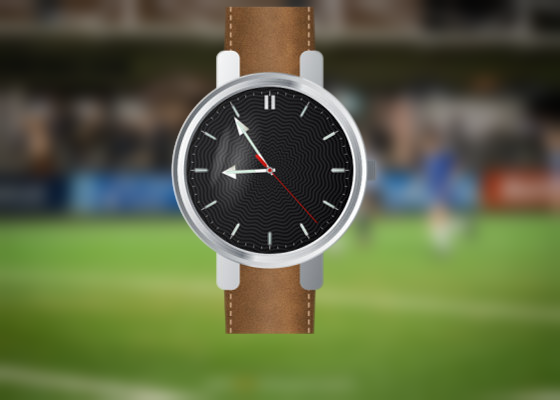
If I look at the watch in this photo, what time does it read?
8:54:23
